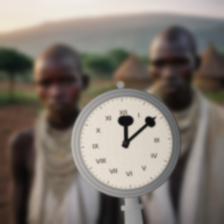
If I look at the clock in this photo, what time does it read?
12:09
